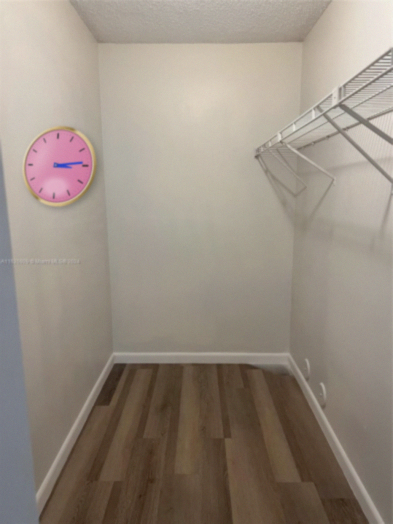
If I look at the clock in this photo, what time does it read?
3:14
